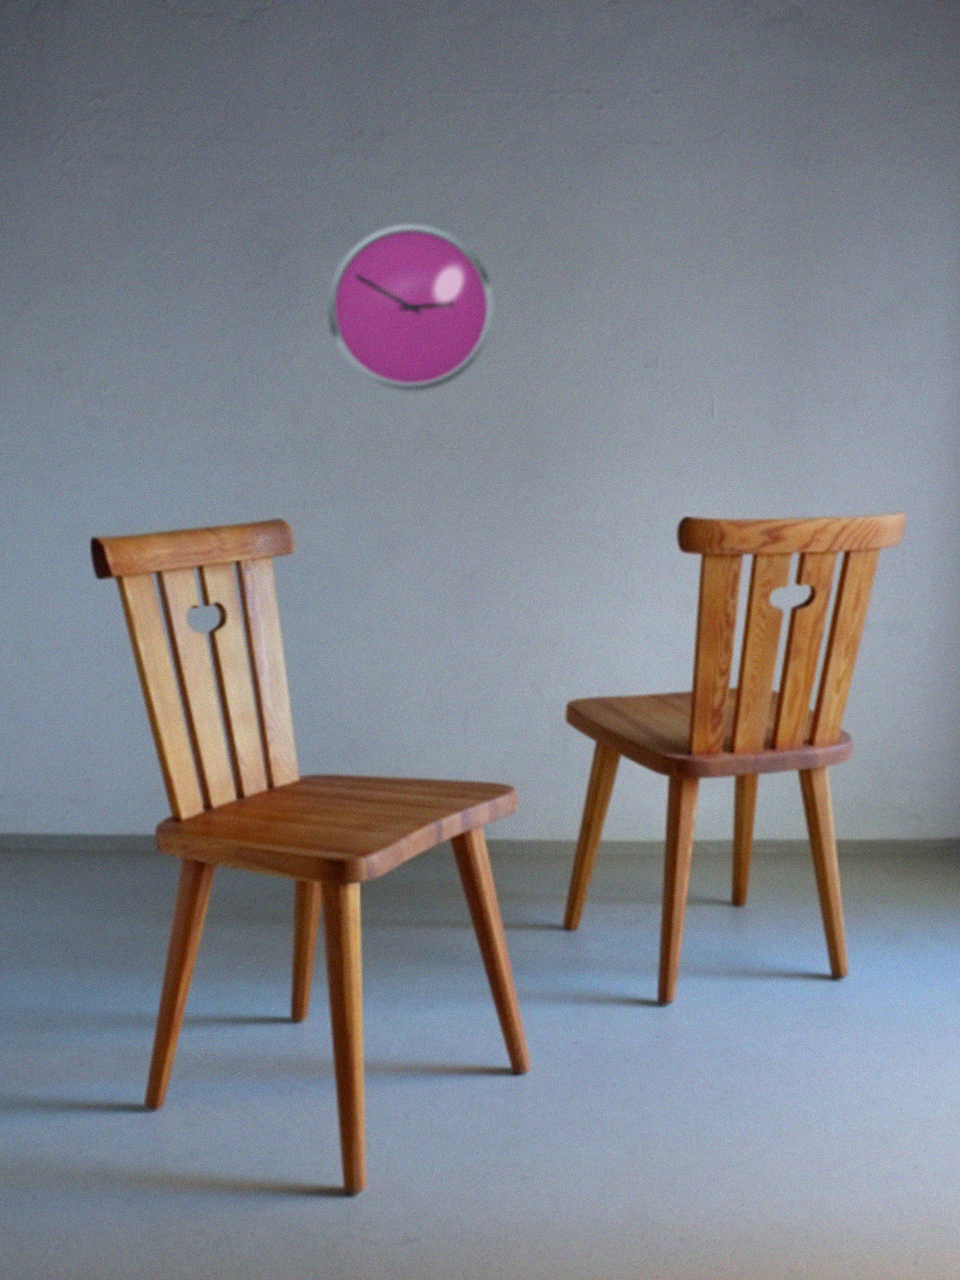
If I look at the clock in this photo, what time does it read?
2:50
